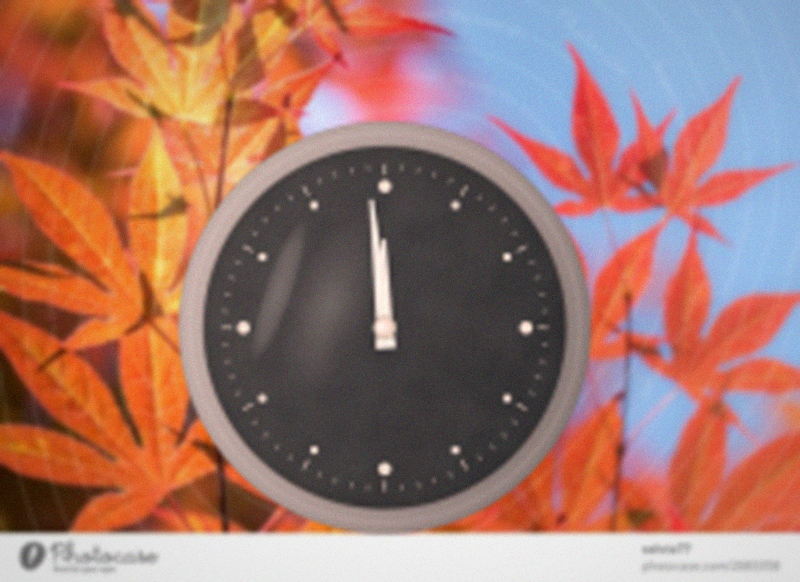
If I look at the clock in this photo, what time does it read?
11:59
